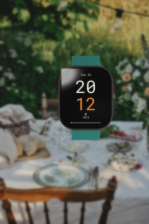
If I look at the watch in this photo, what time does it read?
20:12
